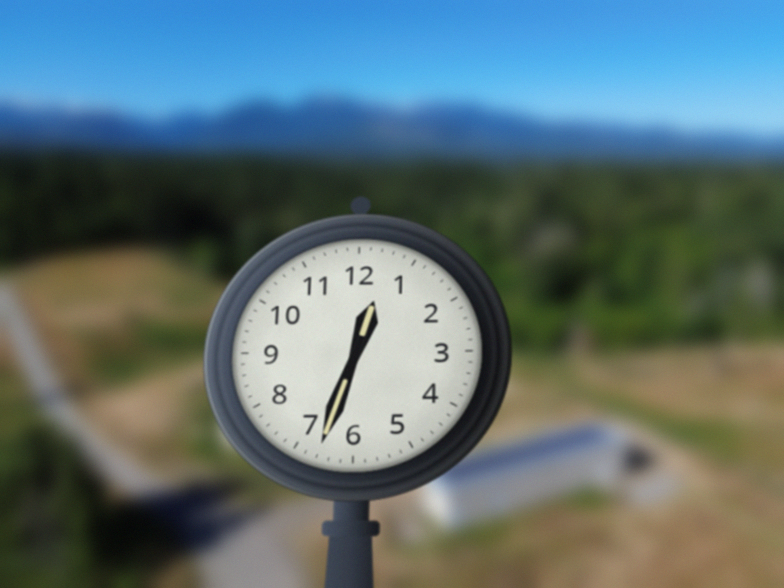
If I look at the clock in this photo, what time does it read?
12:33
